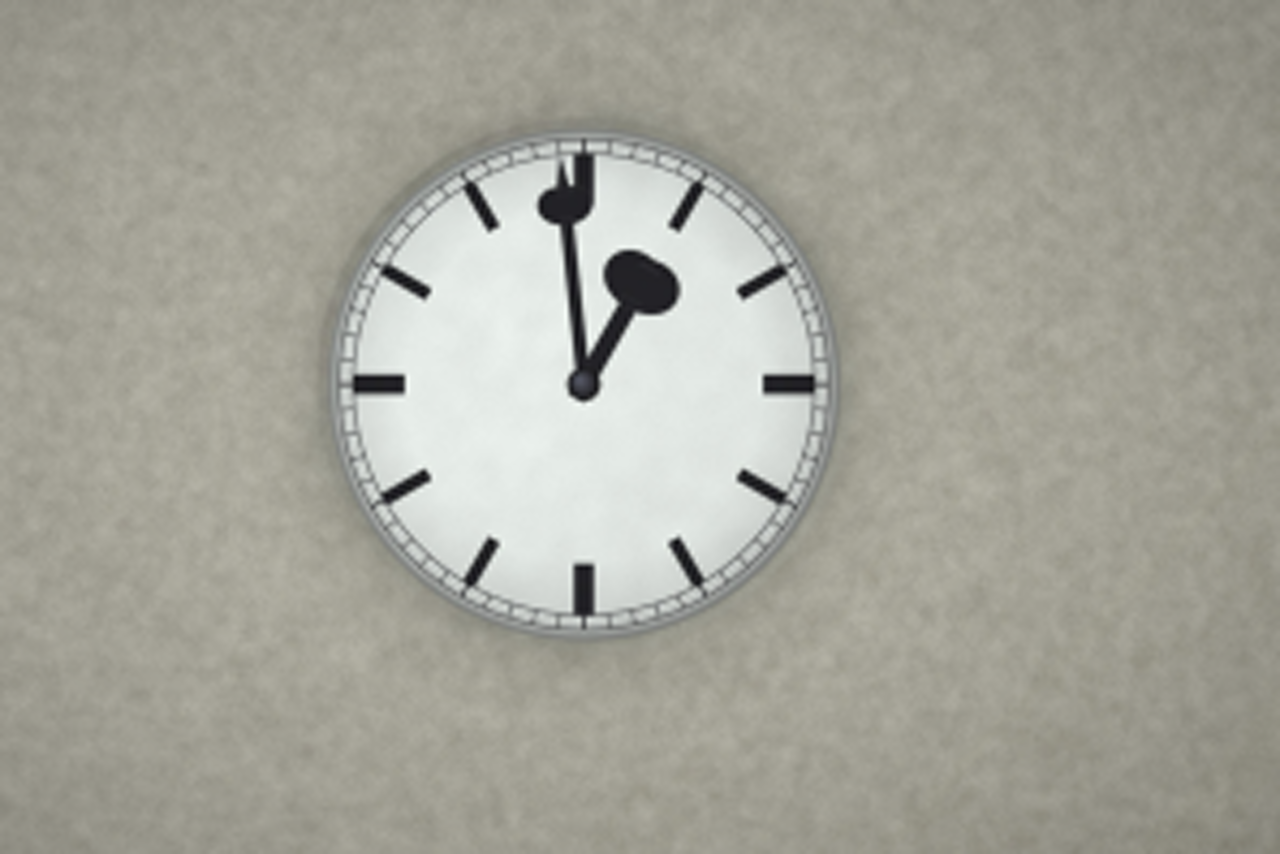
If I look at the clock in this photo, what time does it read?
12:59
